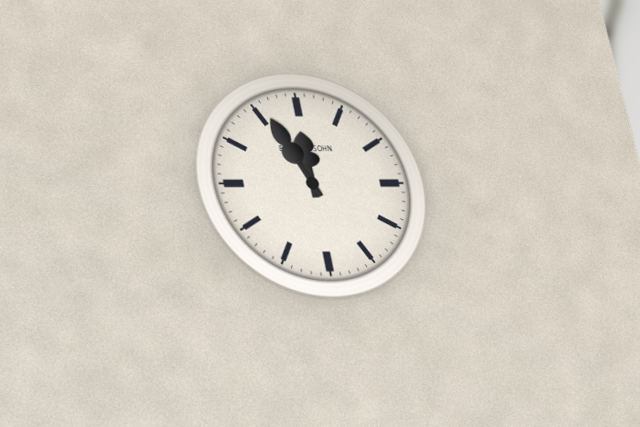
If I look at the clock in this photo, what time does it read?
11:56
